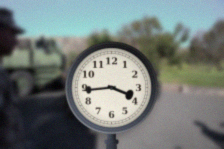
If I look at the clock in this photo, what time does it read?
3:44
